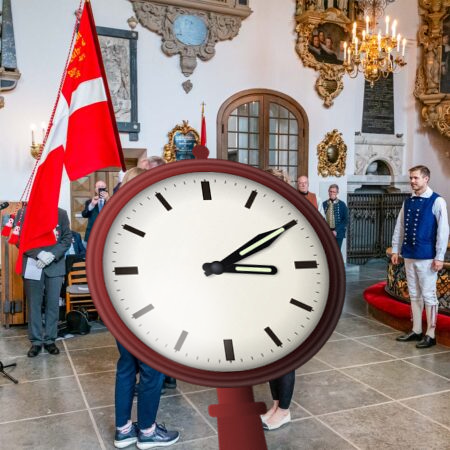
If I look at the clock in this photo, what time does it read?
3:10
